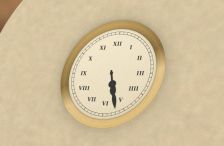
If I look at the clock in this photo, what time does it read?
5:27
